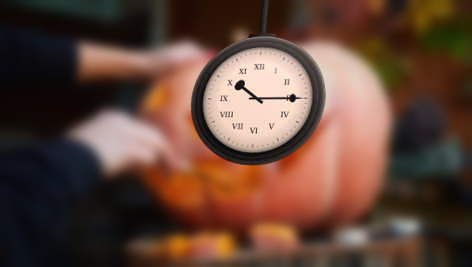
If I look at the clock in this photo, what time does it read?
10:15
